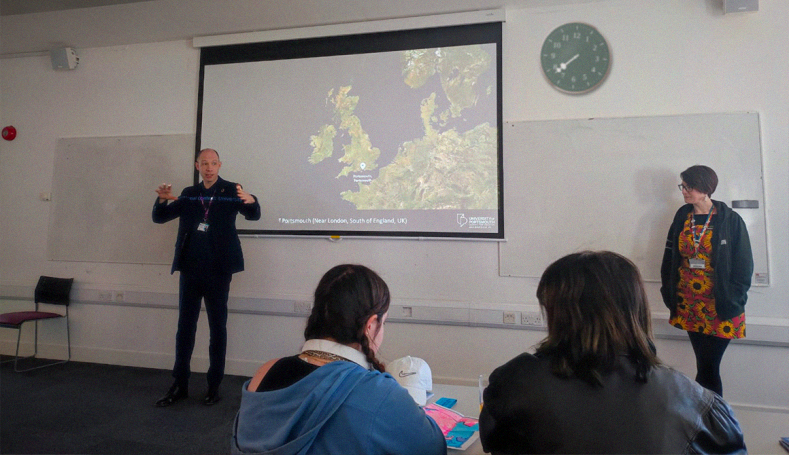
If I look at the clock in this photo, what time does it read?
7:38
